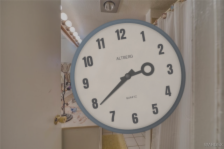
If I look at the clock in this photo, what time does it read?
2:39
